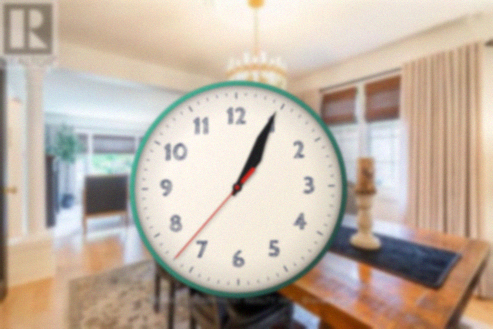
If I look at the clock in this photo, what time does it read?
1:04:37
